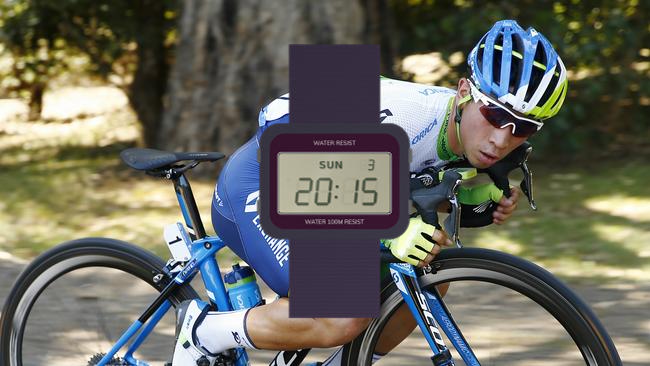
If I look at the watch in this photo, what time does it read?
20:15
